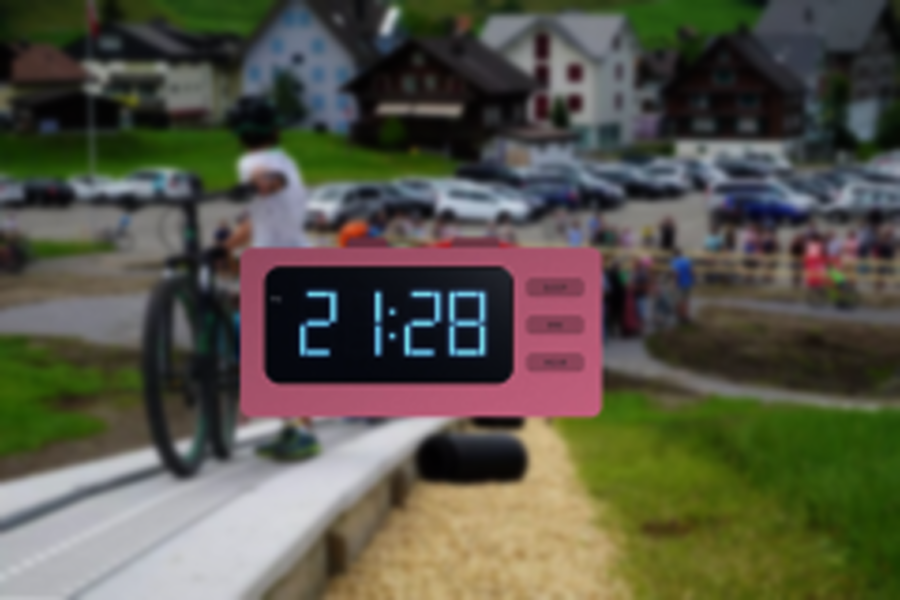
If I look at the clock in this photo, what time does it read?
21:28
